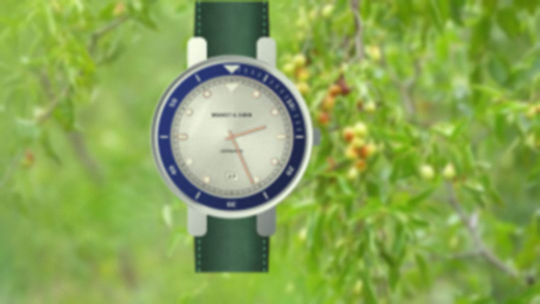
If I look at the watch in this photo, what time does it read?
2:26
